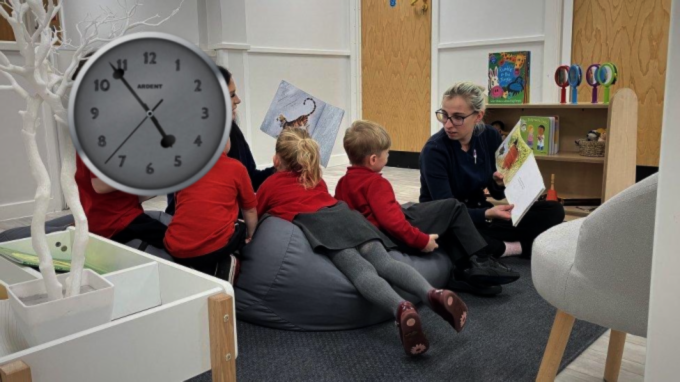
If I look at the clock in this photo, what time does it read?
4:53:37
